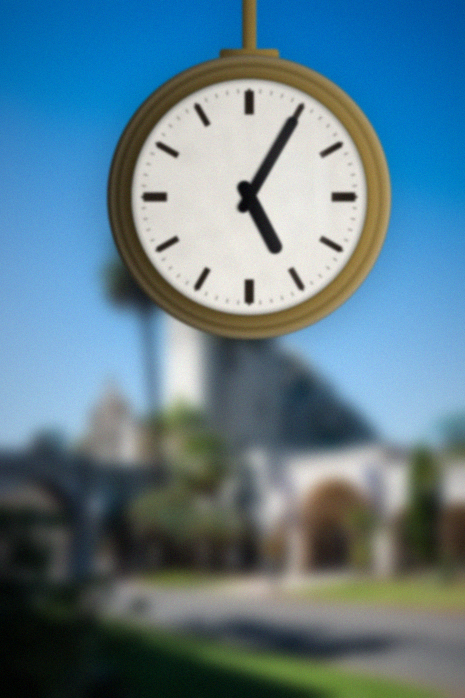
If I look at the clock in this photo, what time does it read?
5:05
